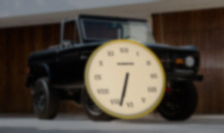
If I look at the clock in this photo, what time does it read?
6:33
